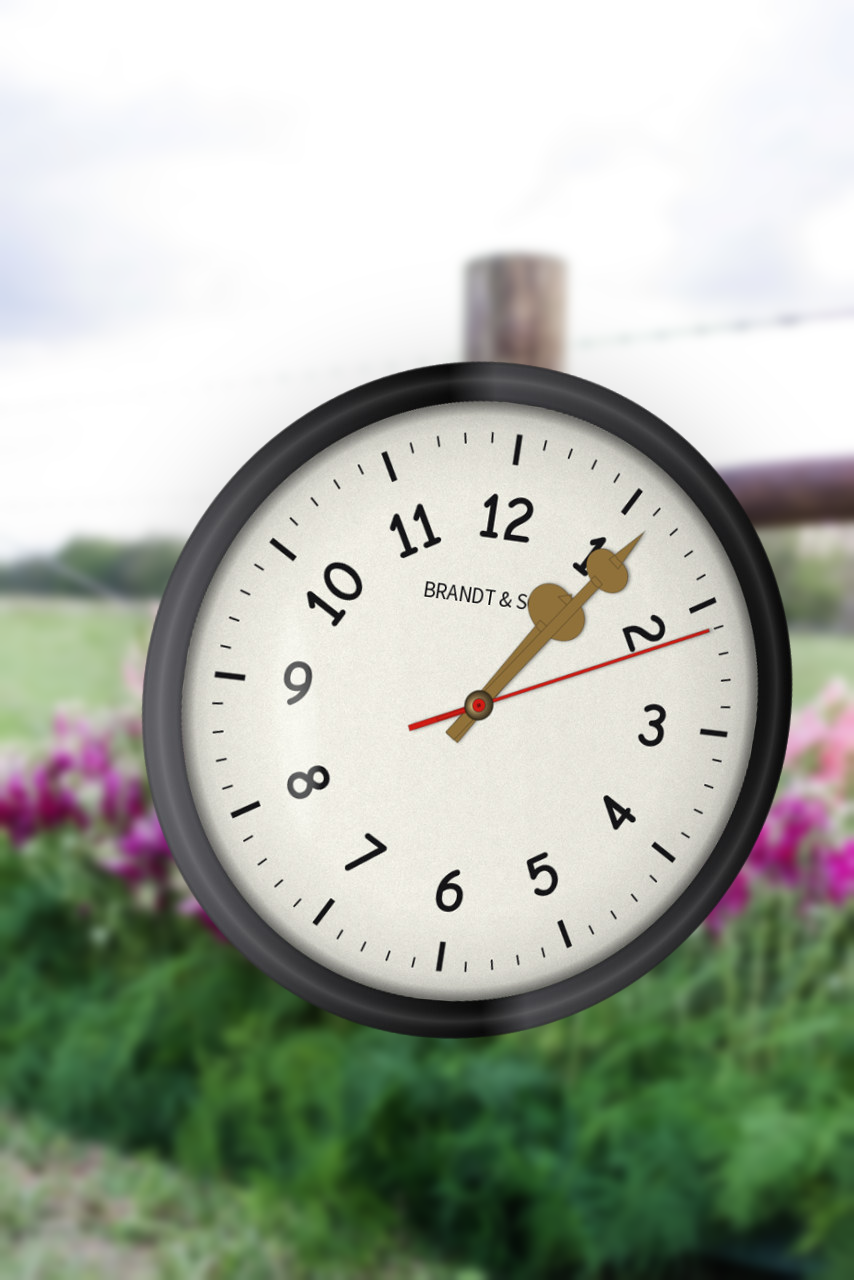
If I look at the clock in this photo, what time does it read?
1:06:11
